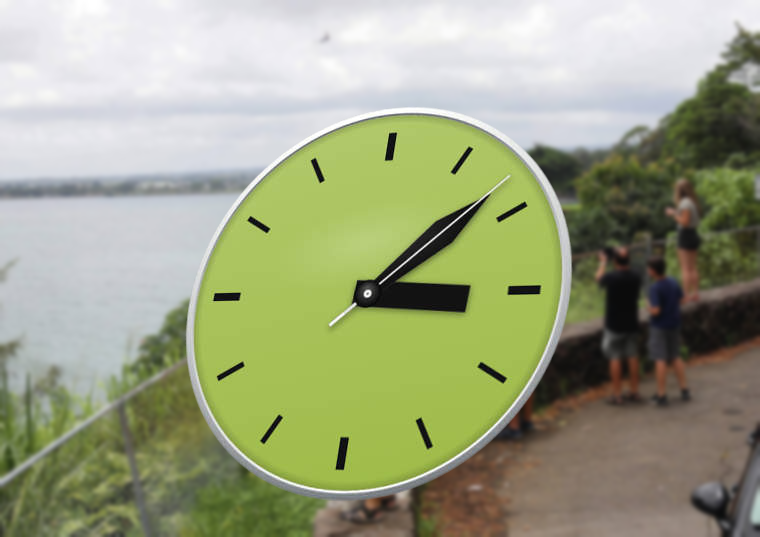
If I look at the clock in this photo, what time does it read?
3:08:08
